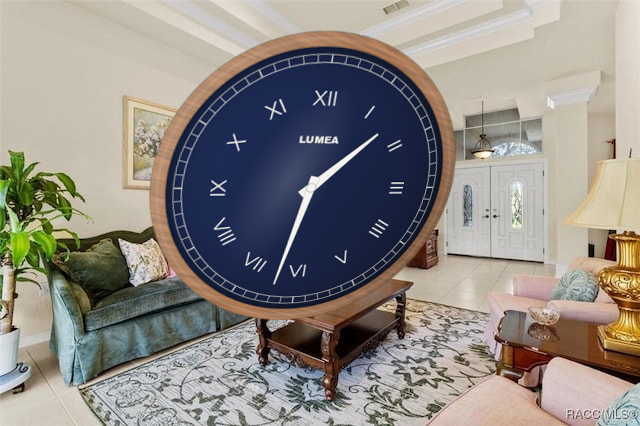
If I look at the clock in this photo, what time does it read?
1:32
